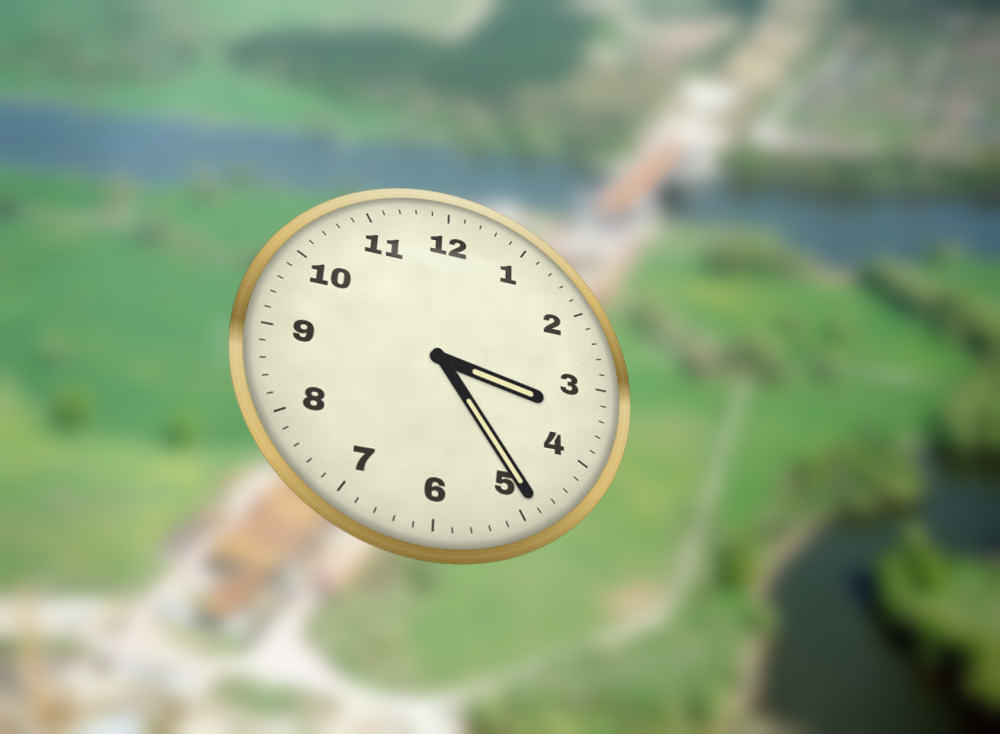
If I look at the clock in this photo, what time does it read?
3:24
